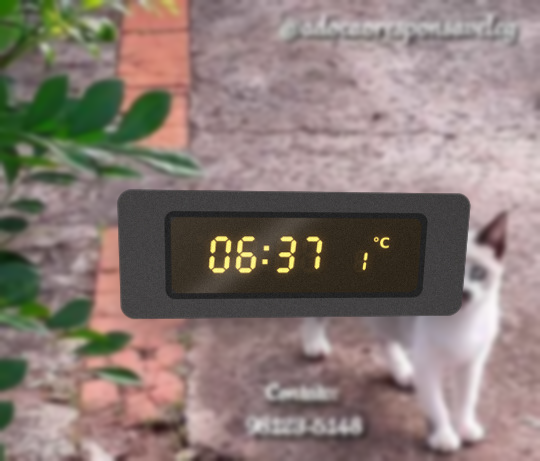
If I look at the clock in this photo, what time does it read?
6:37
